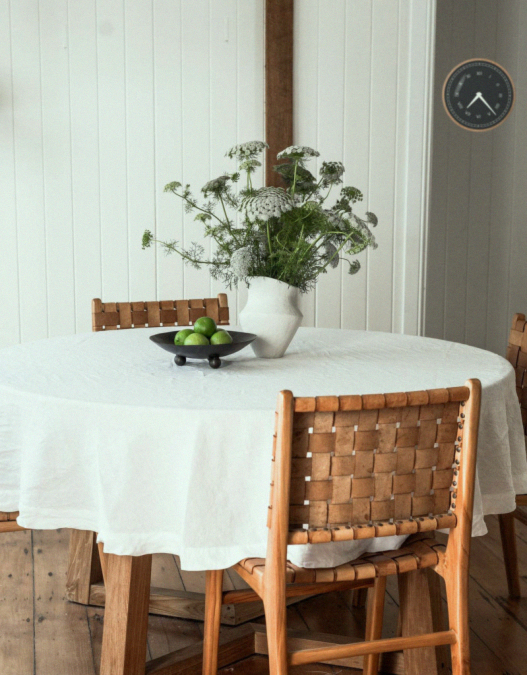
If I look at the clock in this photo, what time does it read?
7:23
